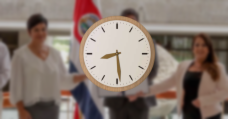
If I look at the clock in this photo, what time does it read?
8:29
